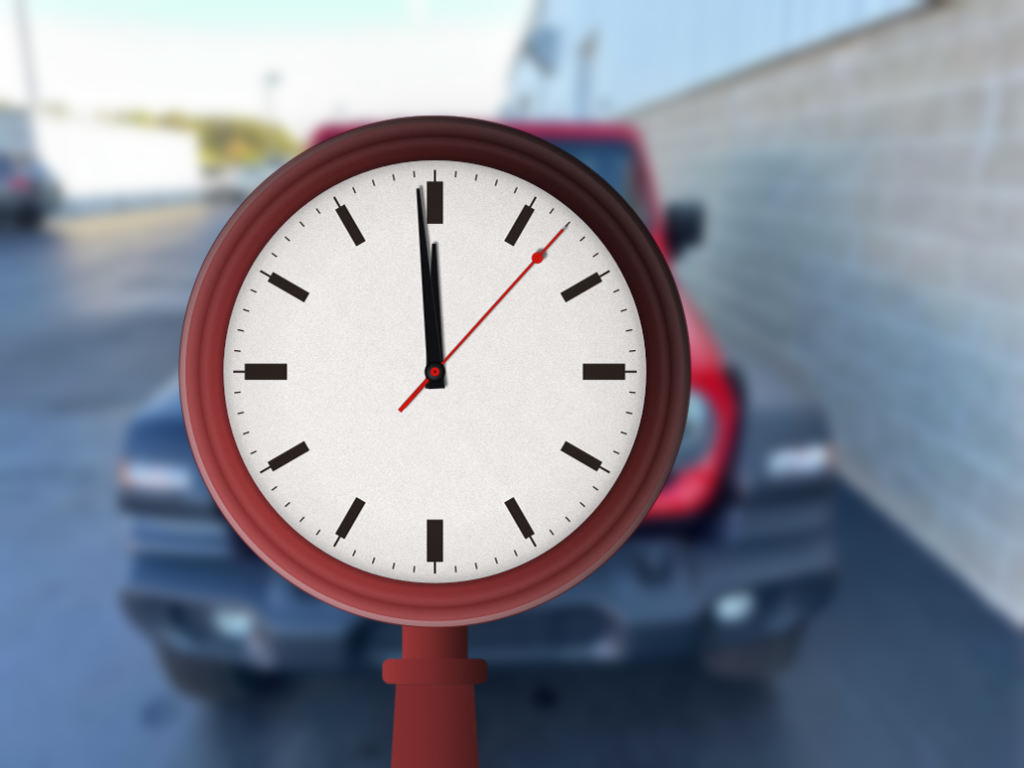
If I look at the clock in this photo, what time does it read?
11:59:07
